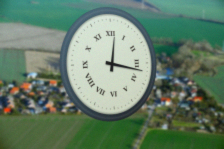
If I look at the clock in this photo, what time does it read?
12:17
